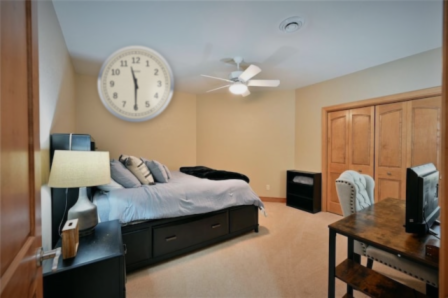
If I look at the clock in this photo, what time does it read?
11:30
